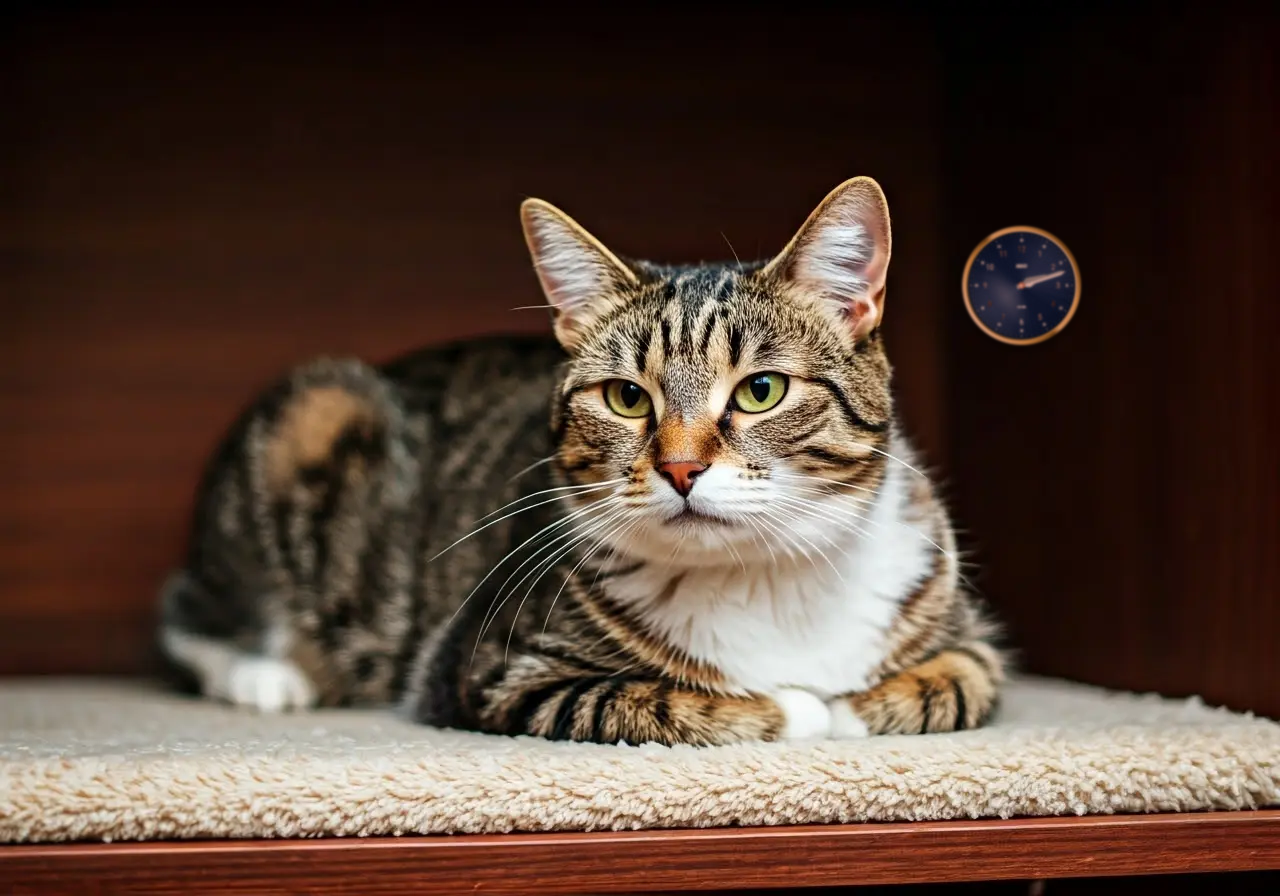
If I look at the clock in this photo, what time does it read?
2:12
